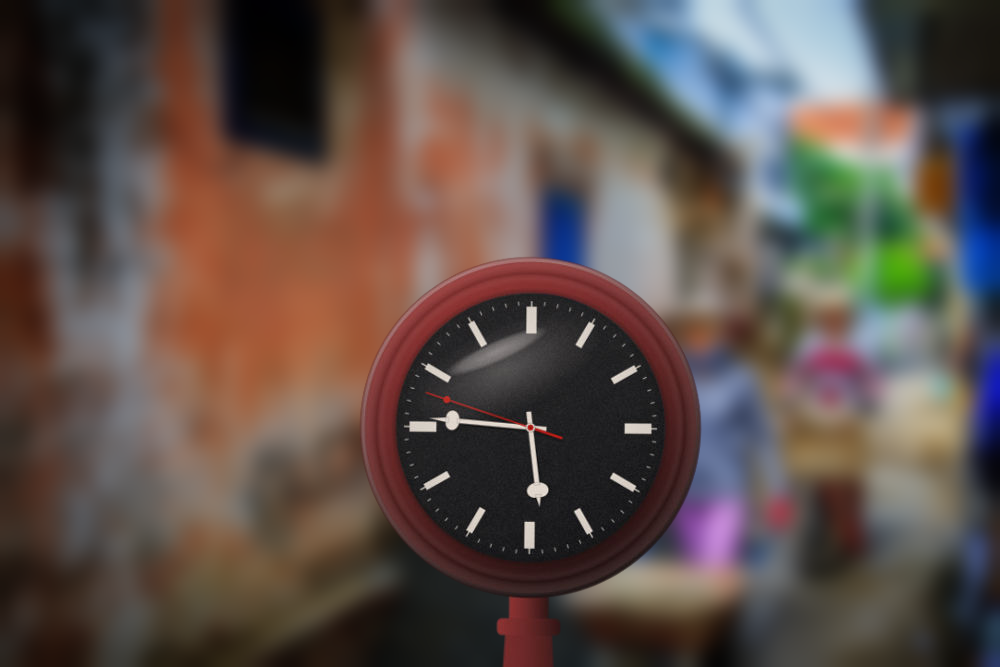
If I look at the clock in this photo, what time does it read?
5:45:48
